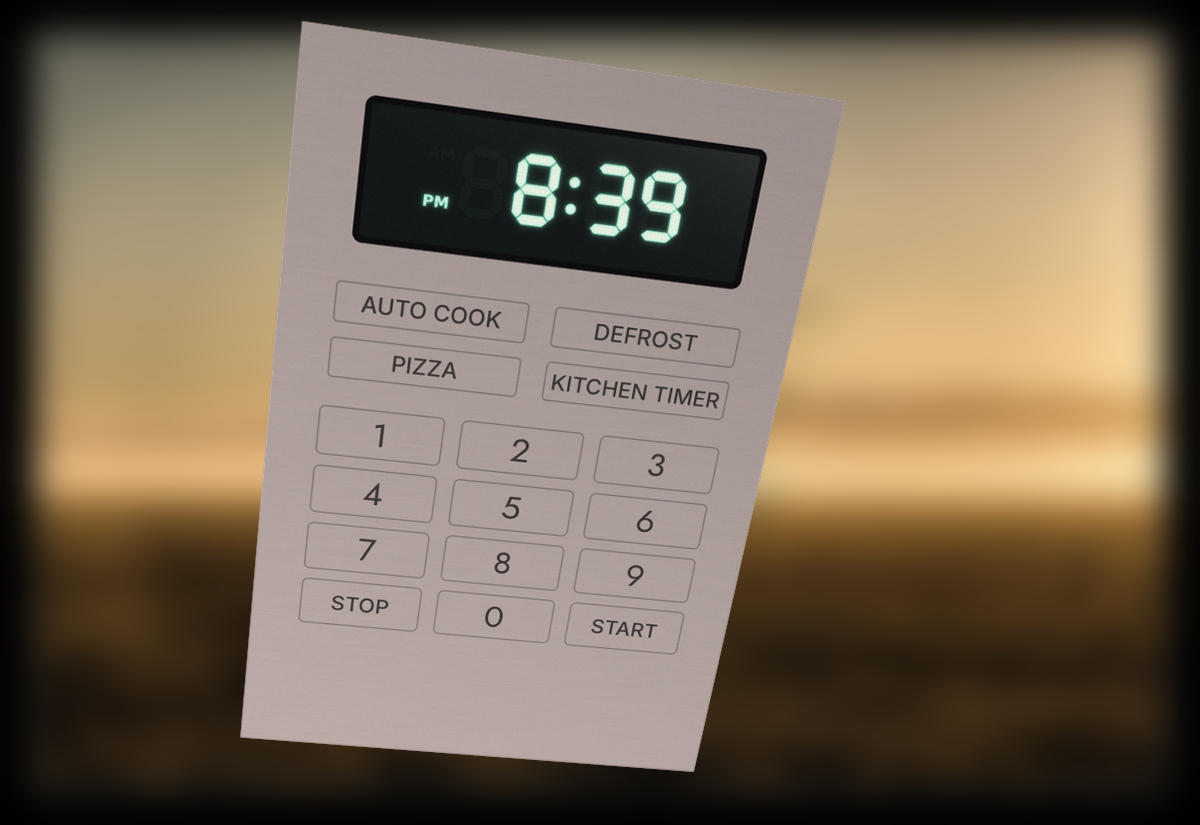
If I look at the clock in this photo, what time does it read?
8:39
